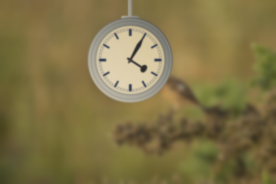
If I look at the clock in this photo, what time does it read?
4:05
